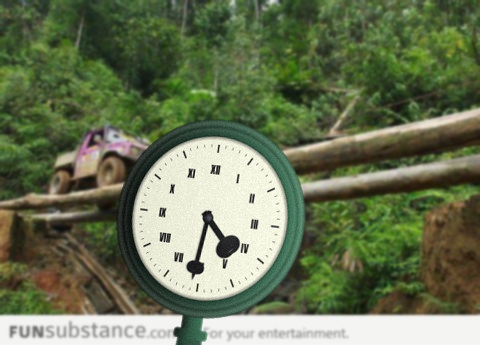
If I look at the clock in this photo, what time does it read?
4:31
